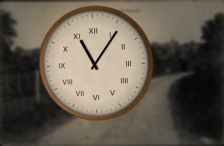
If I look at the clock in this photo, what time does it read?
11:06
